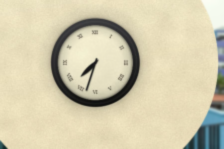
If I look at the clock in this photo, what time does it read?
7:33
